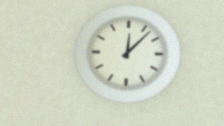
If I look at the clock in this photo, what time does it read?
12:07
